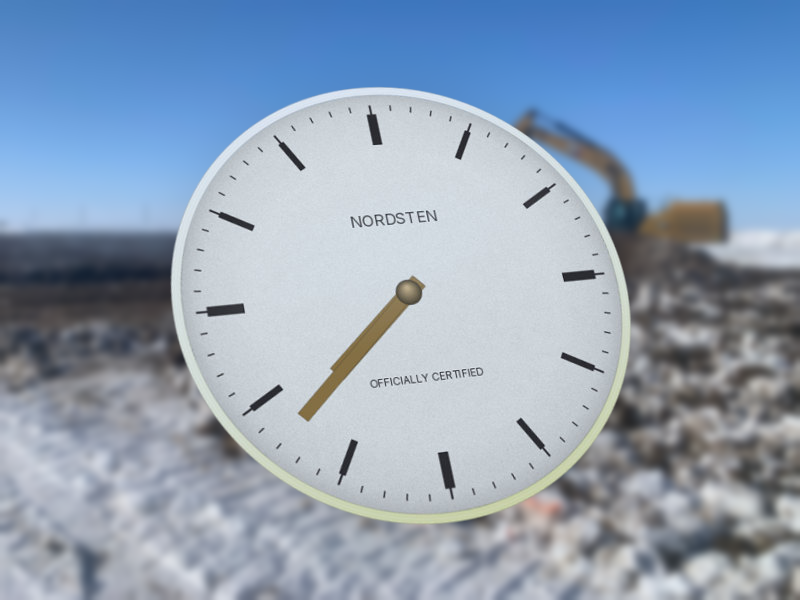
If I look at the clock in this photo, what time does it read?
7:38
